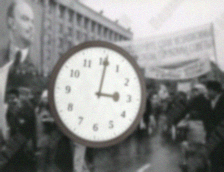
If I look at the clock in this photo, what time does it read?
3:01
